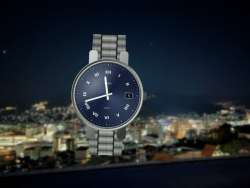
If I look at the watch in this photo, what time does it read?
11:42
